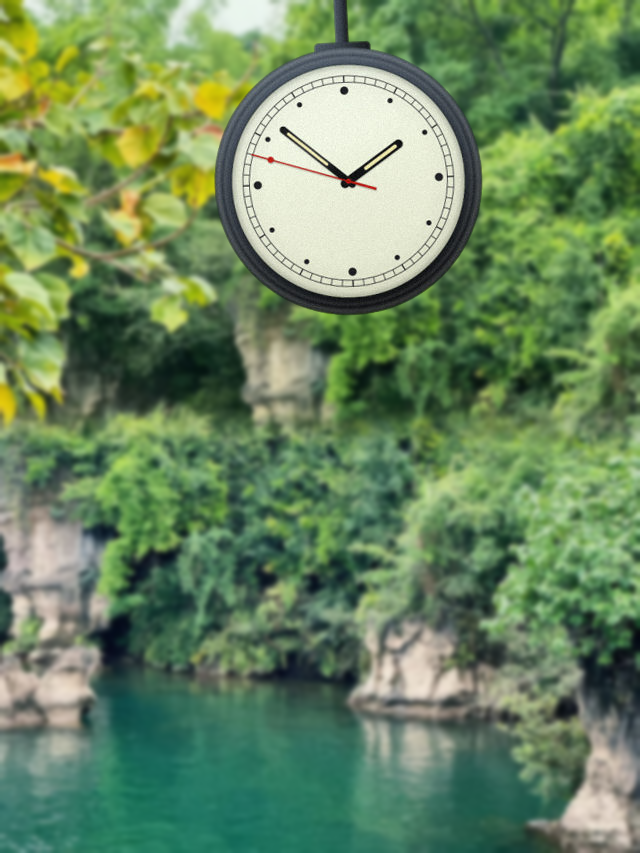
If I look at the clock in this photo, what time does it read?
1:51:48
